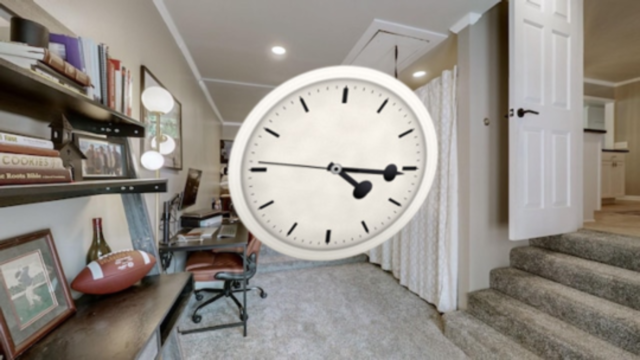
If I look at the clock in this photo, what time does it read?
4:15:46
